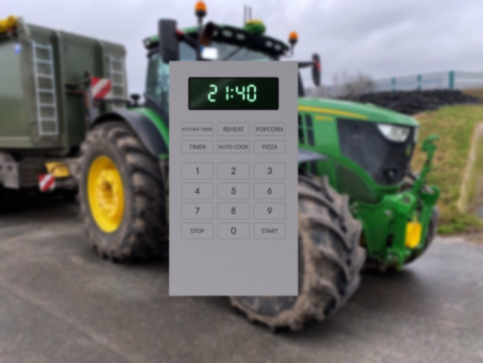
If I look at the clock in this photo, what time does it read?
21:40
